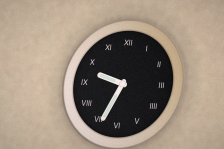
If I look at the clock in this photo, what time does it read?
9:34
